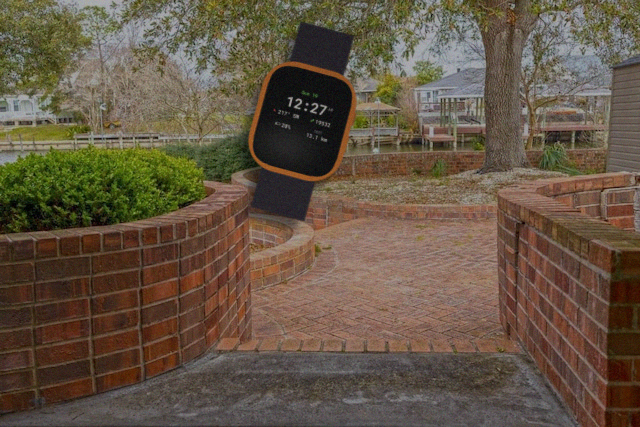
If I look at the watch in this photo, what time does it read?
12:27
